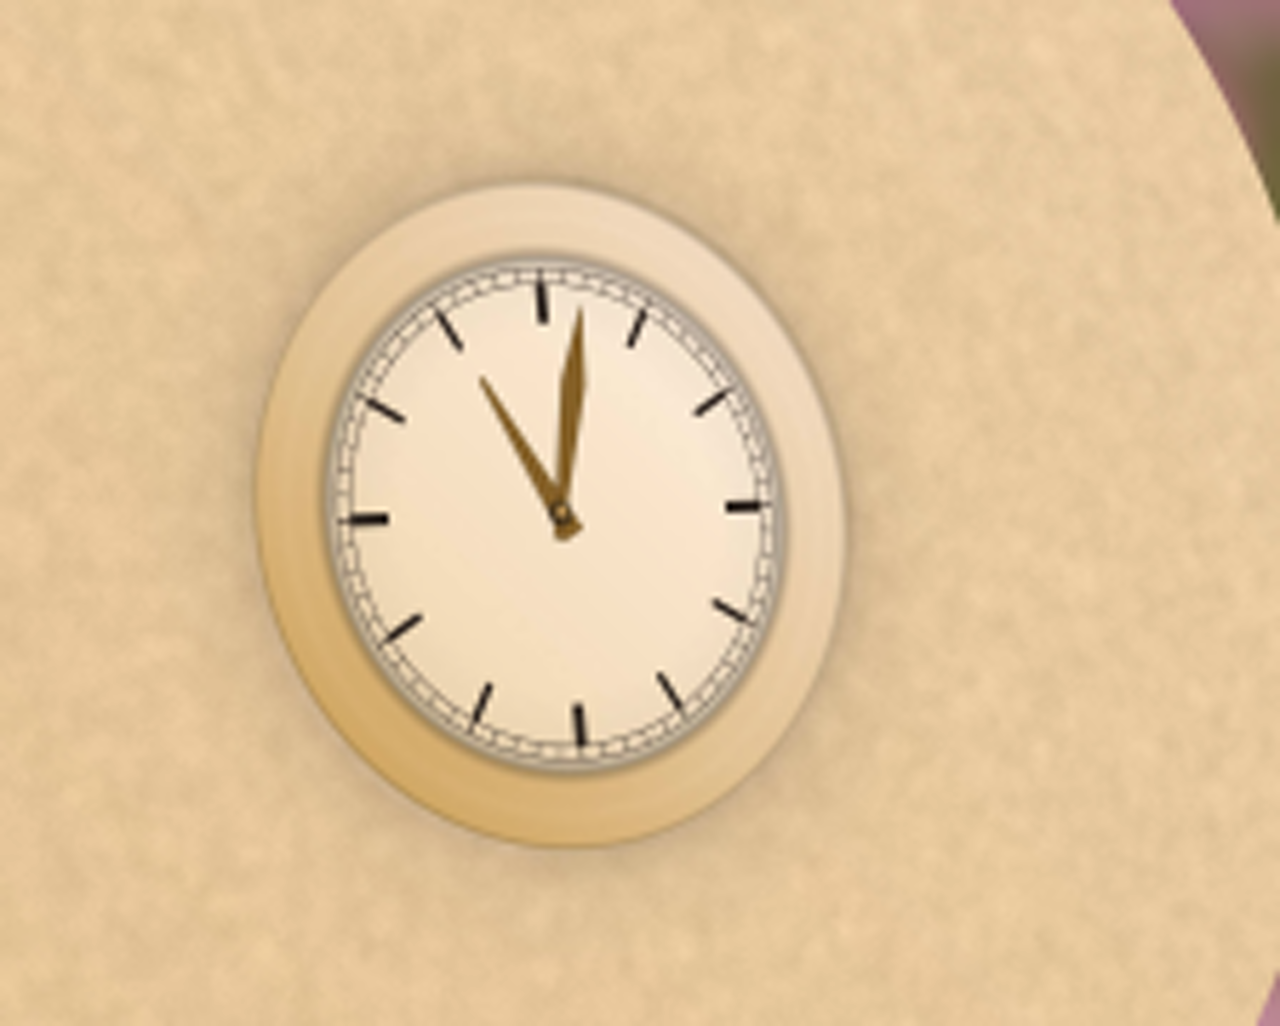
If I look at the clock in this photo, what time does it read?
11:02
